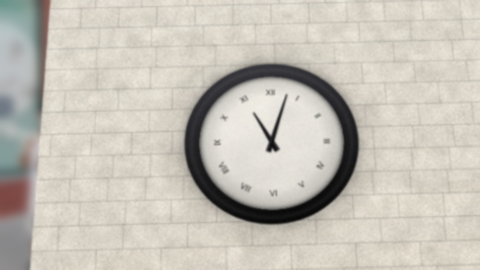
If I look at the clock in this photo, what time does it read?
11:03
